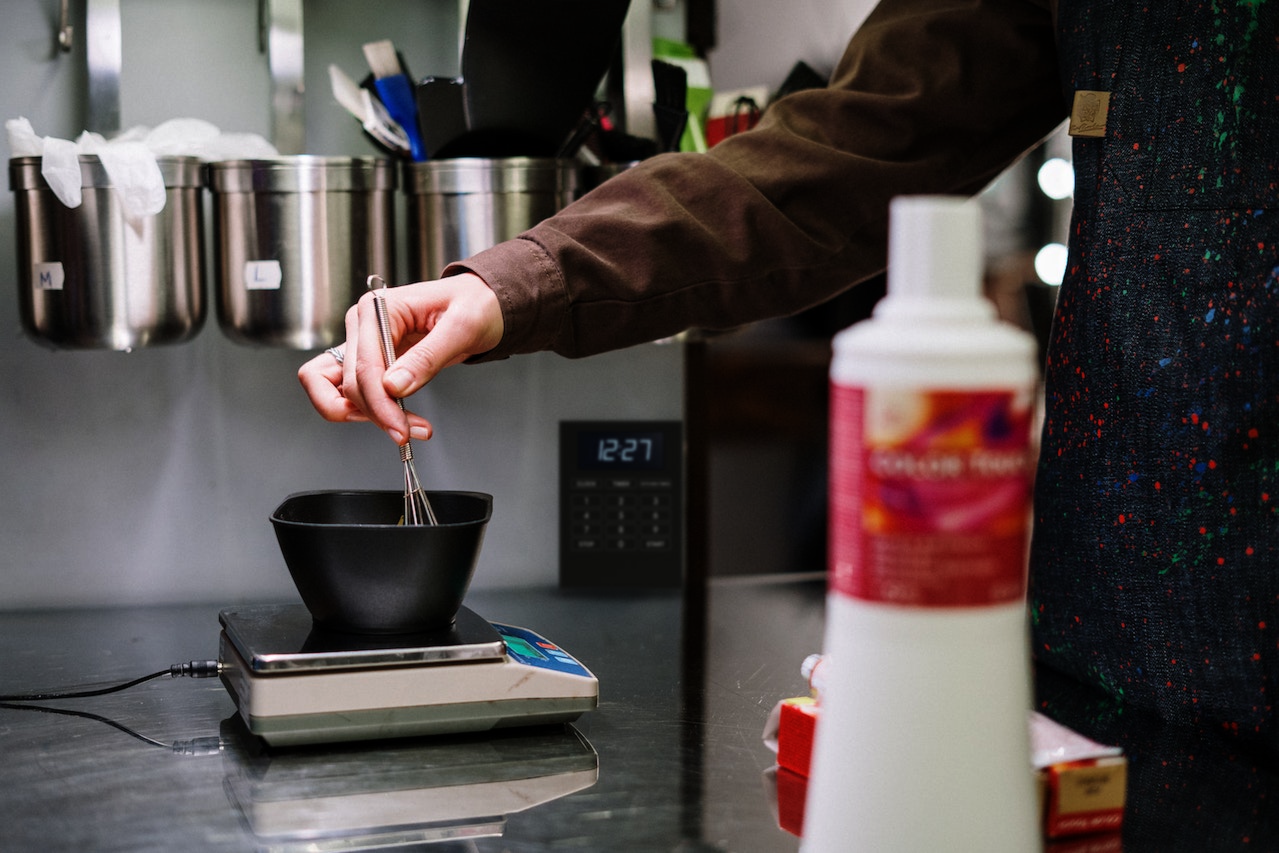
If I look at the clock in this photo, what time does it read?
12:27
